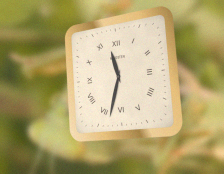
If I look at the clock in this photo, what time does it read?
11:33
